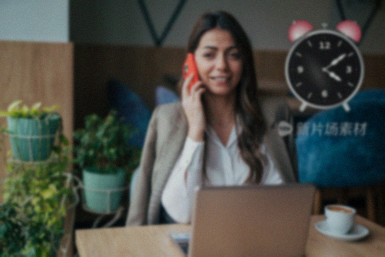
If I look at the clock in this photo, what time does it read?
4:09
